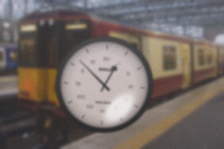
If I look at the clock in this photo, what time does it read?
12:52
